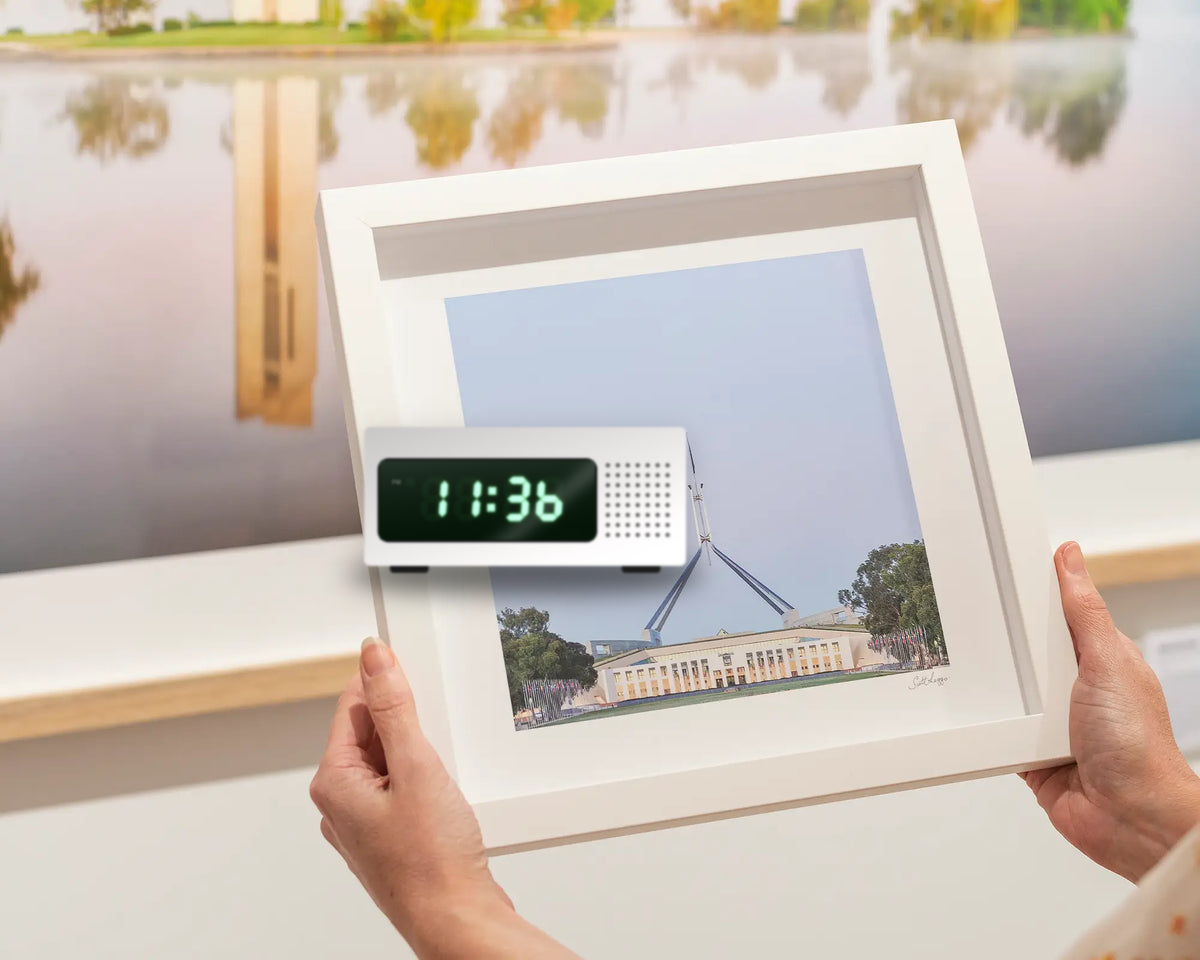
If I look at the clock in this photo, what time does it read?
11:36
